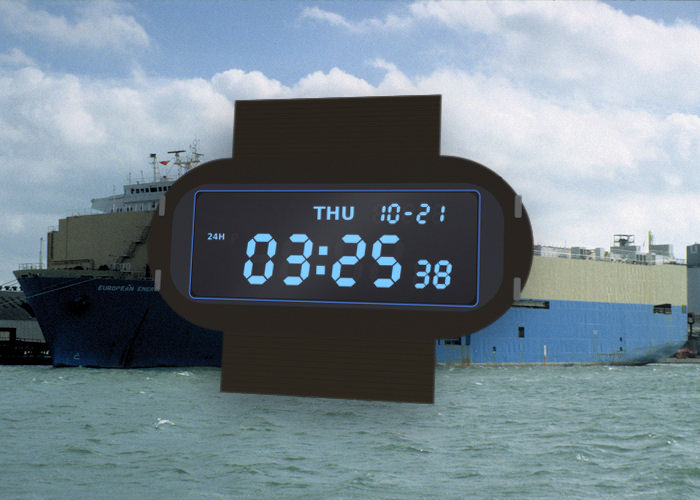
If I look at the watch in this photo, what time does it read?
3:25:38
